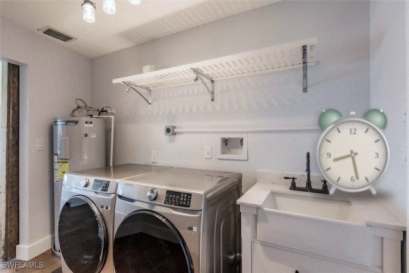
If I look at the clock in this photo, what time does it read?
8:28
